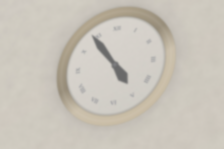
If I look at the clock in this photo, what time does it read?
4:54
